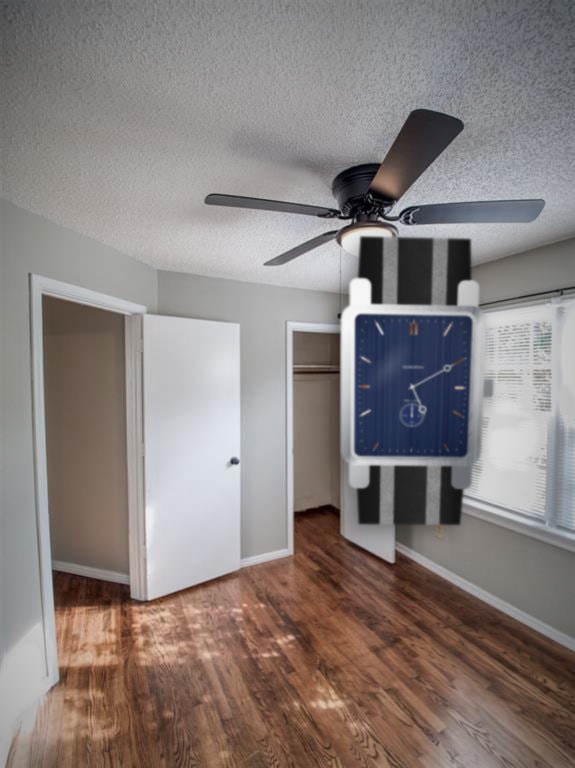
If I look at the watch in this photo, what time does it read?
5:10
